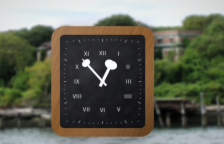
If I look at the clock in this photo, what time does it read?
12:53
